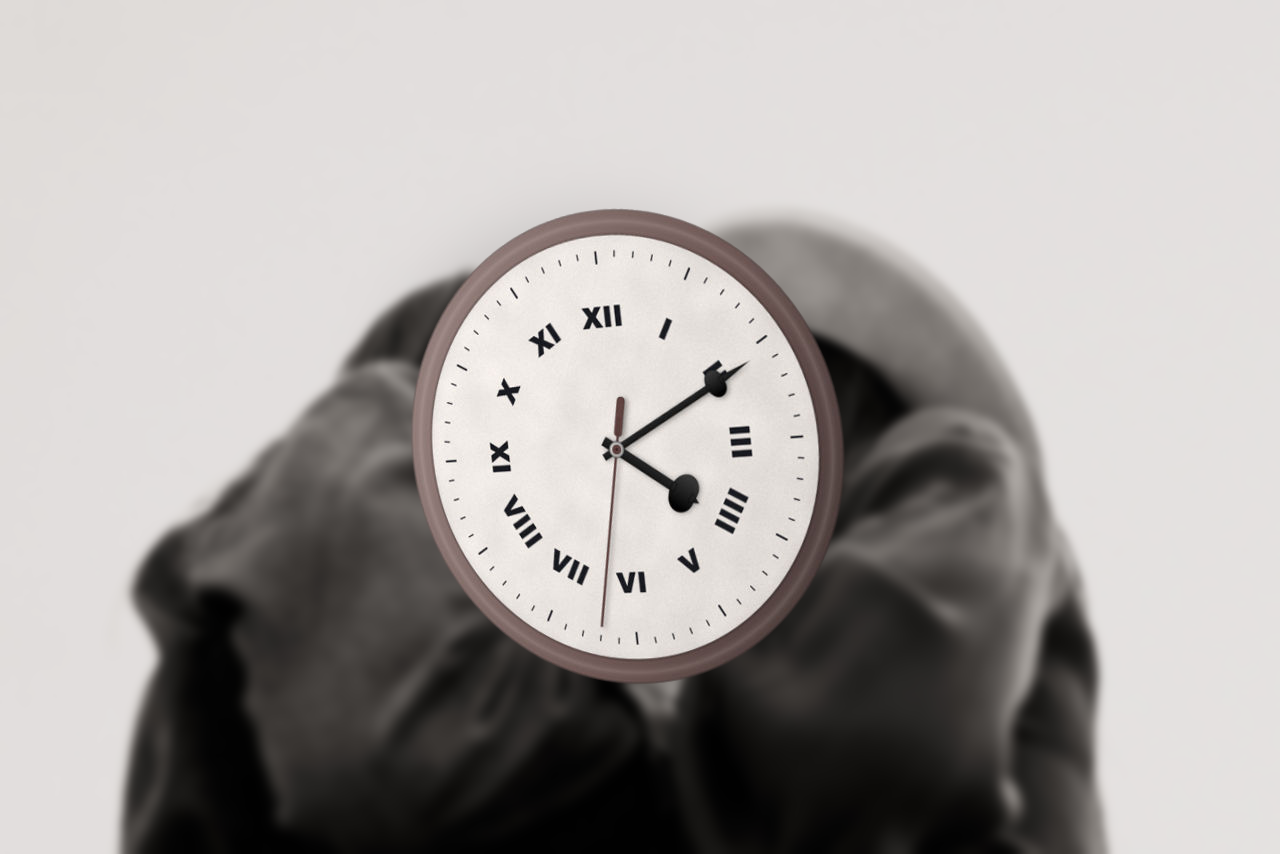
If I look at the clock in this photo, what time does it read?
4:10:32
